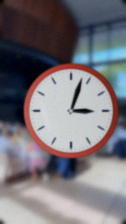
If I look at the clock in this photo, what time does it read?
3:03
